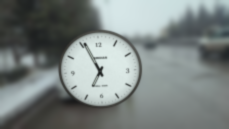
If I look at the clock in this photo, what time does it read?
6:56
